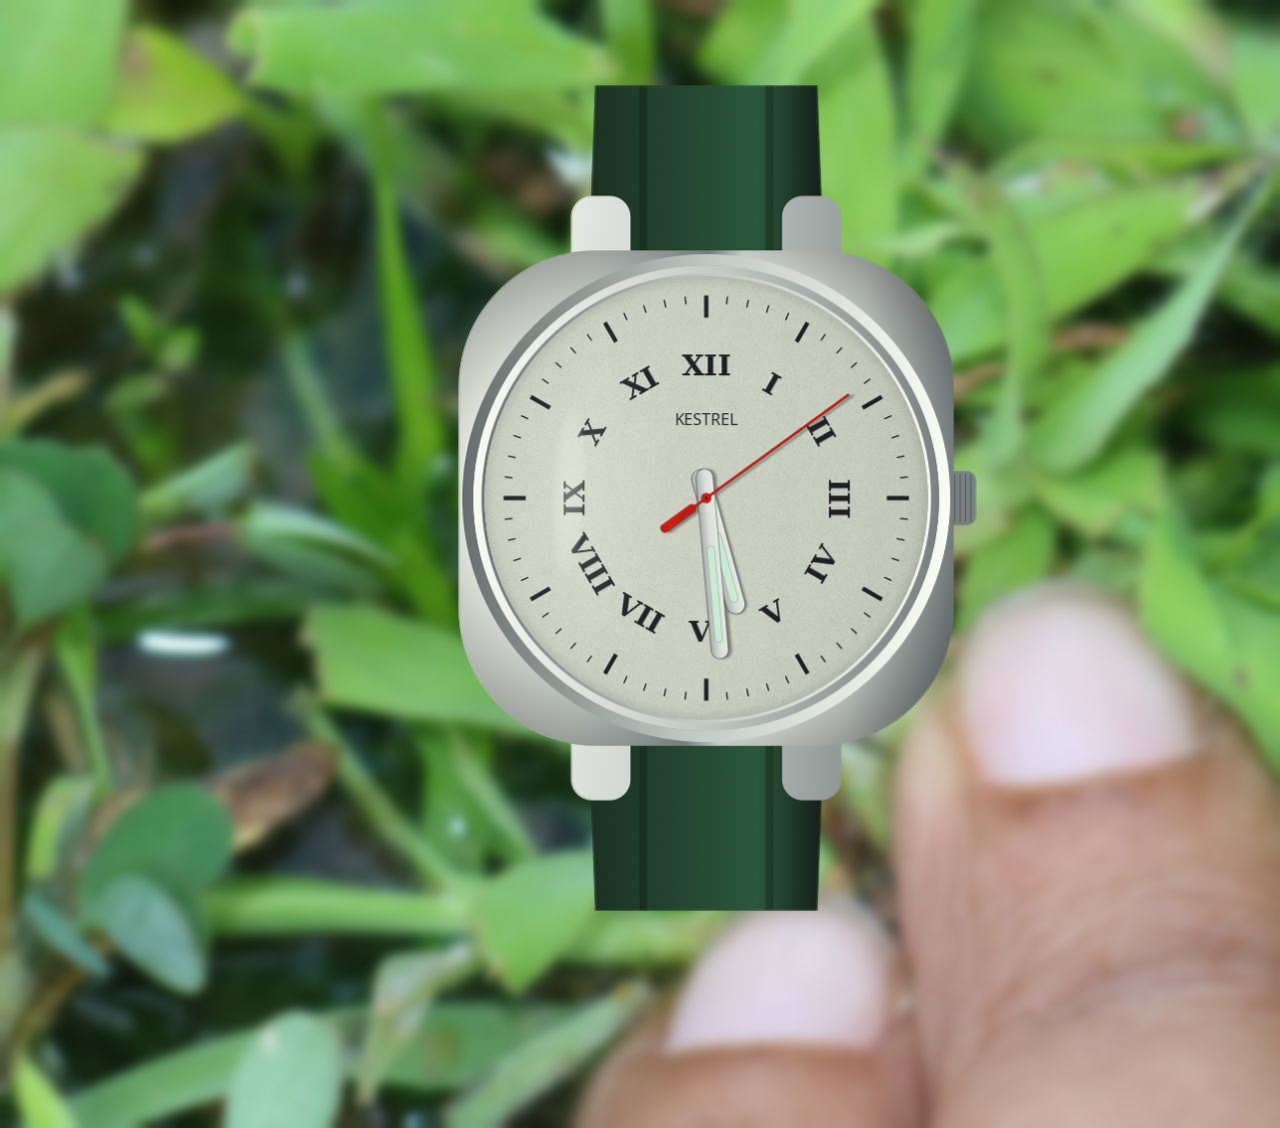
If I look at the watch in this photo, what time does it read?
5:29:09
